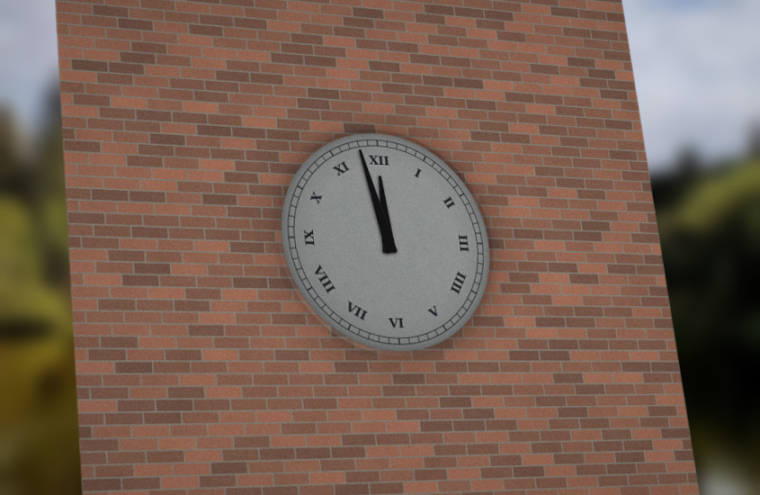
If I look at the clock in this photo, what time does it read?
11:58
